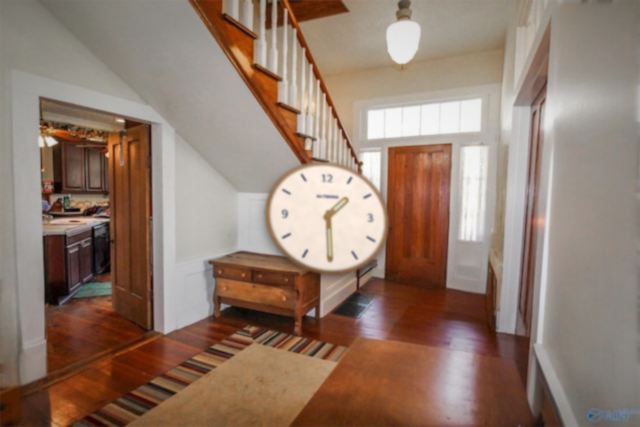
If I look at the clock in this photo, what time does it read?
1:30
